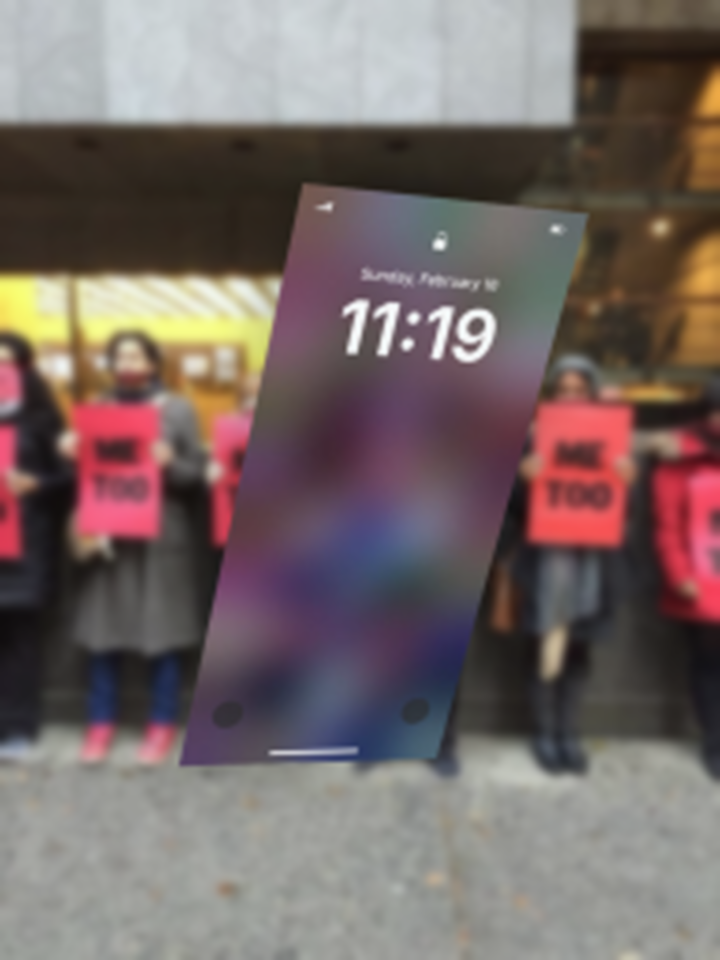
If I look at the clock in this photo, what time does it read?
11:19
